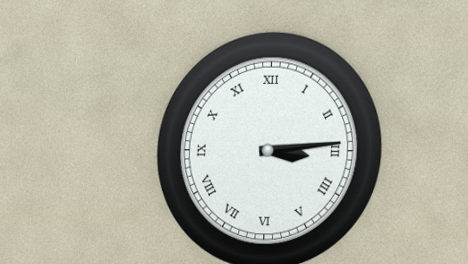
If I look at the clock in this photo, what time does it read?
3:14
